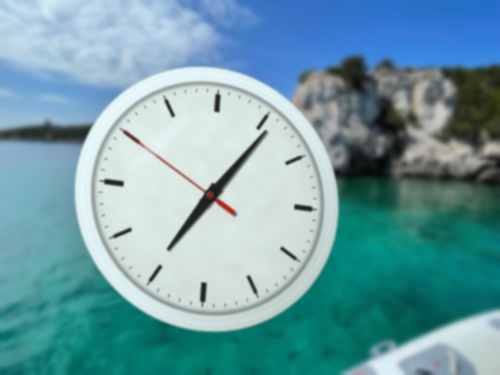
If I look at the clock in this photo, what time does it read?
7:05:50
